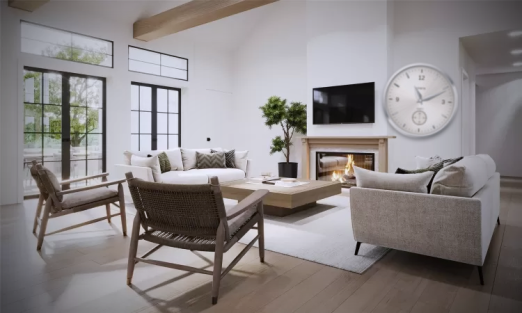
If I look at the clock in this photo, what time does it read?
11:11
